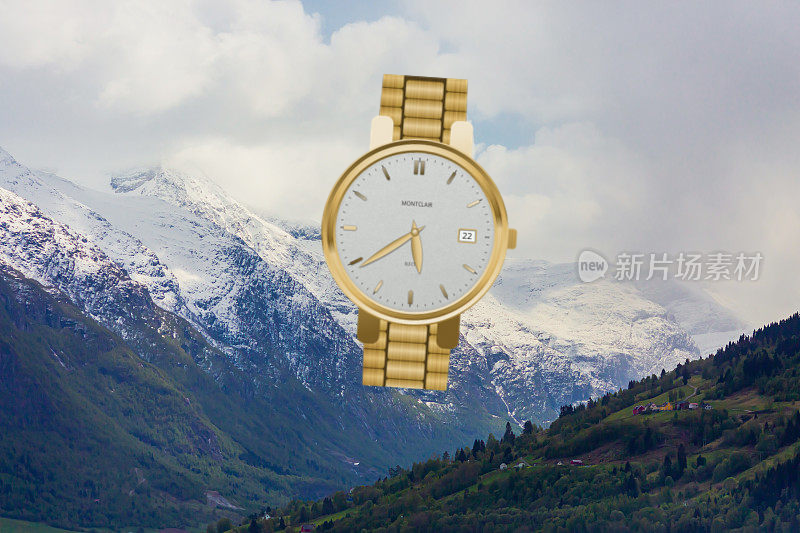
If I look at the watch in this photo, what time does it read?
5:39
